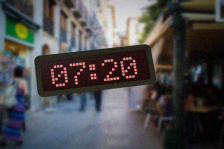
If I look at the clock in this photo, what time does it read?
7:20
